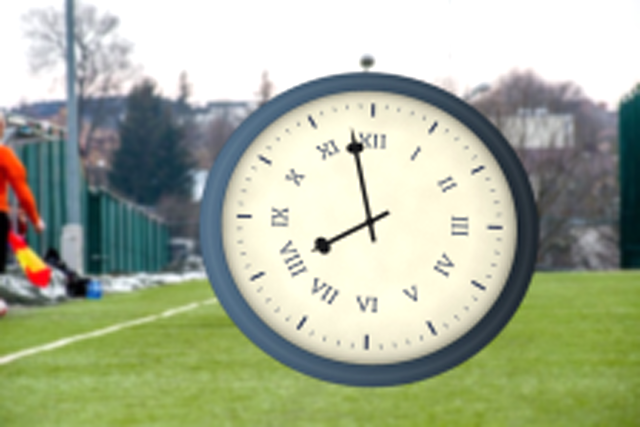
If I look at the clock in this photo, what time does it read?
7:58
